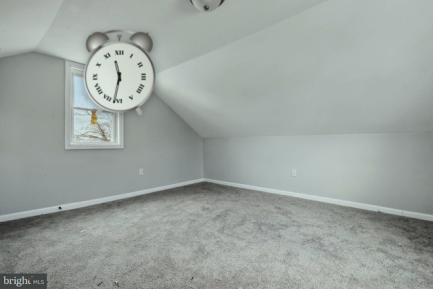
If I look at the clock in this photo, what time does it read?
11:32
